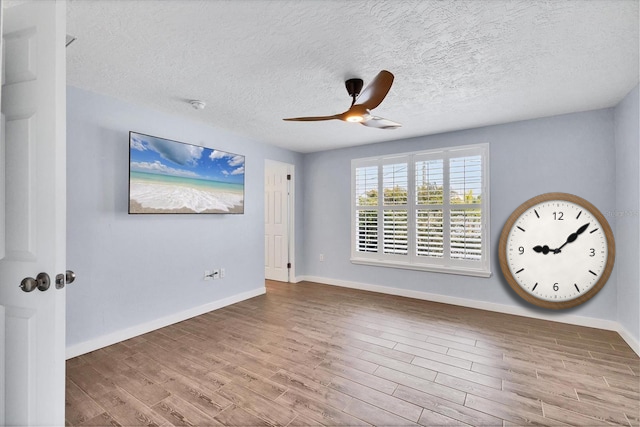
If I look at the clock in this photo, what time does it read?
9:08
